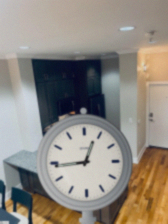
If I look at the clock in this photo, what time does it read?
12:44
